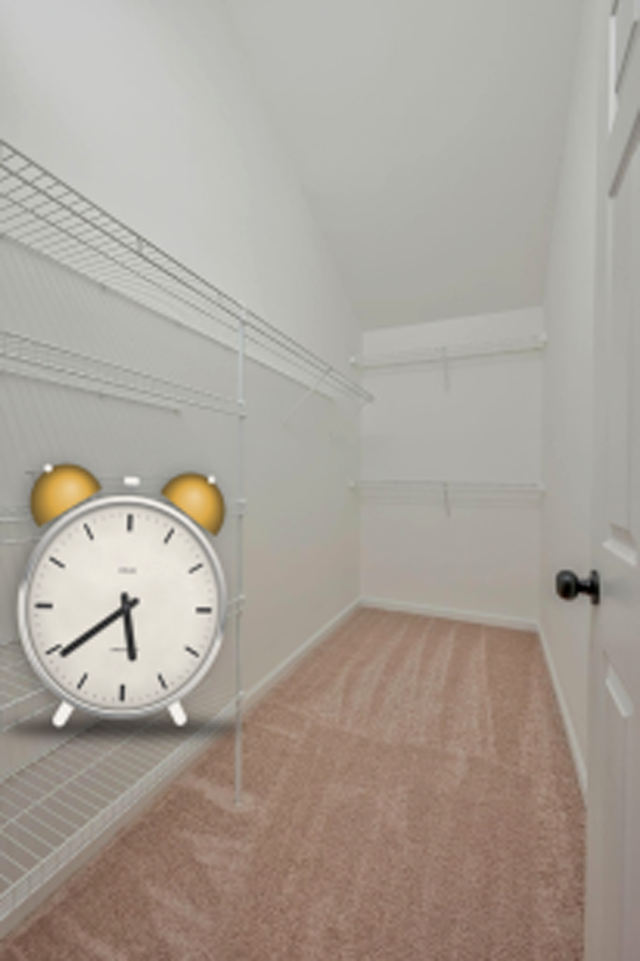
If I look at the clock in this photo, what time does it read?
5:39
